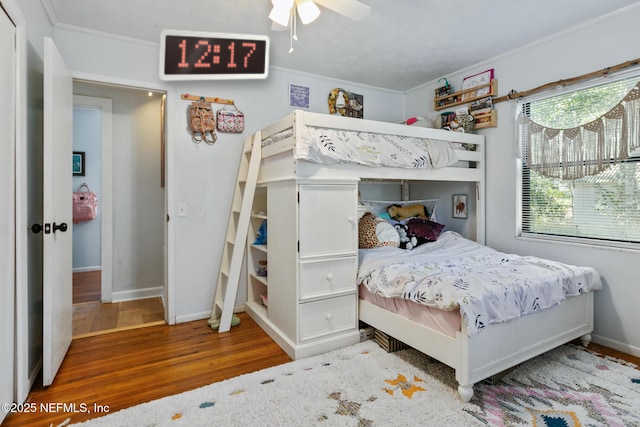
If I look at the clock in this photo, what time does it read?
12:17
